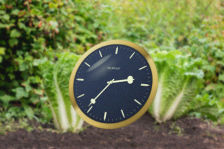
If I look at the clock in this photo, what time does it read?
2:36
